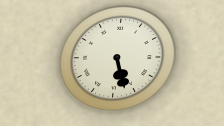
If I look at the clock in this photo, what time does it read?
5:27
